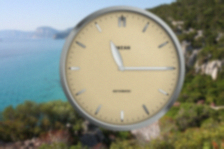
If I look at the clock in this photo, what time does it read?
11:15
